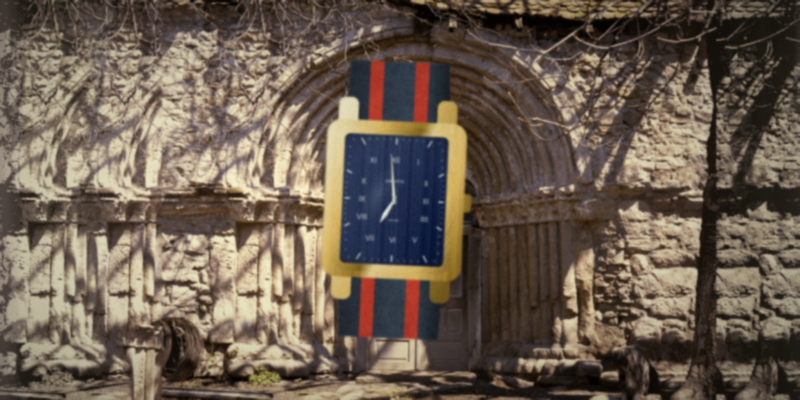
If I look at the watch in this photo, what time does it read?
6:59
